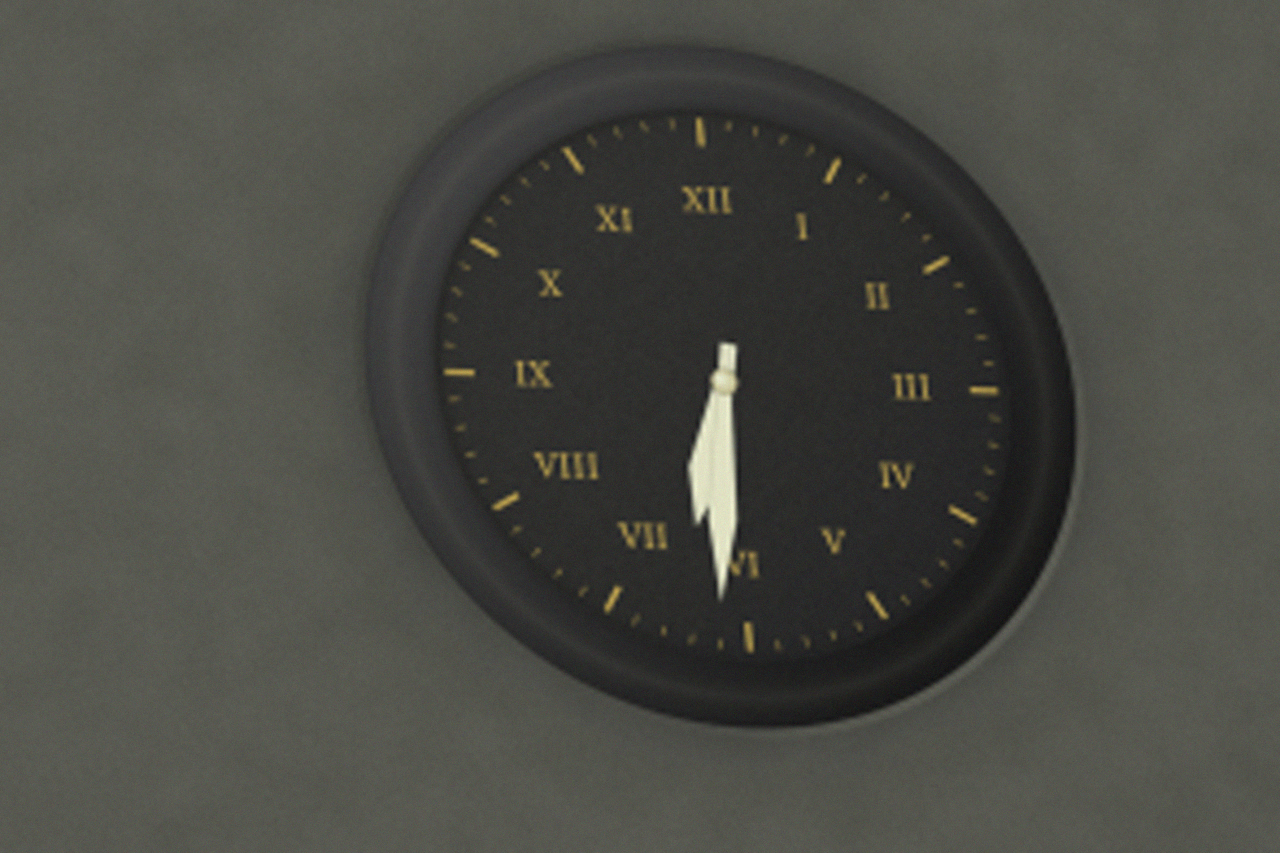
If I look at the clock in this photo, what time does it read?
6:31
